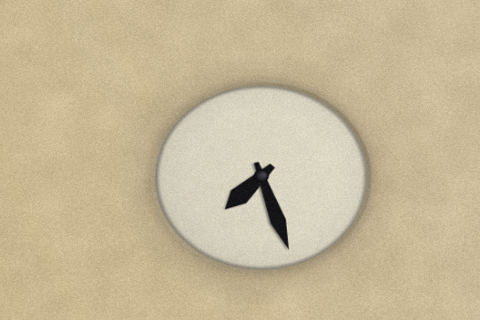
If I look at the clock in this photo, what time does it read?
7:27
